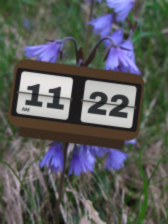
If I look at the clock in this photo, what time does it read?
11:22
